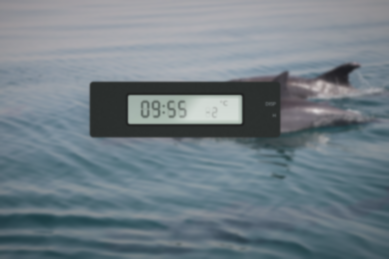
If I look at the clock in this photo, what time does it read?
9:55
